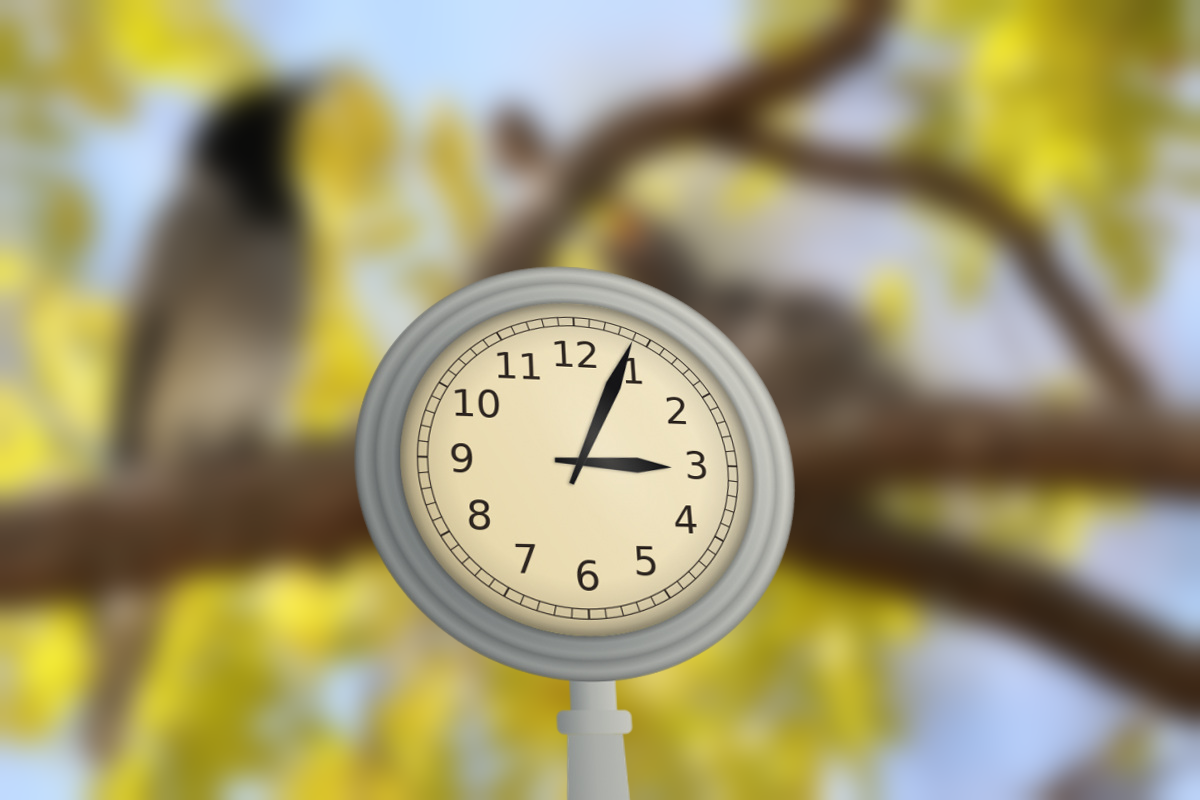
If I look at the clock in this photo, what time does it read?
3:04
